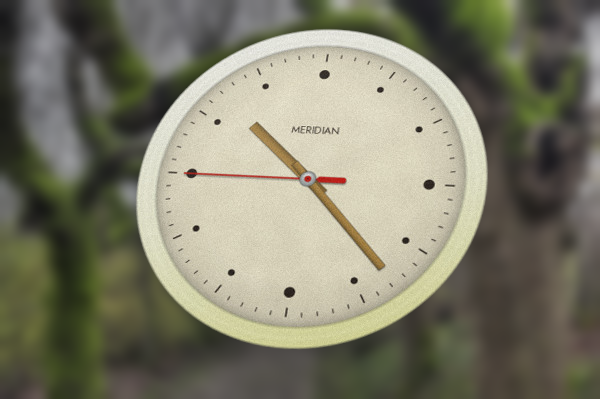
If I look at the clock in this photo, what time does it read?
10:22:45
